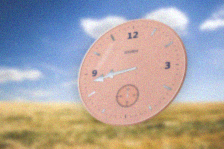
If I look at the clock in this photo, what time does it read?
8:43
